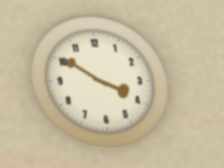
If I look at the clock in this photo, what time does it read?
3:51
